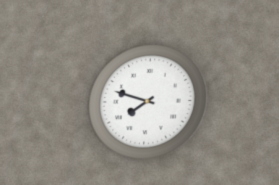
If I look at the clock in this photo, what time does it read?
7:48
